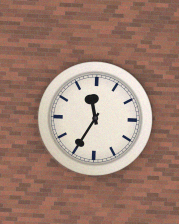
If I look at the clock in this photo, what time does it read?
11:35
